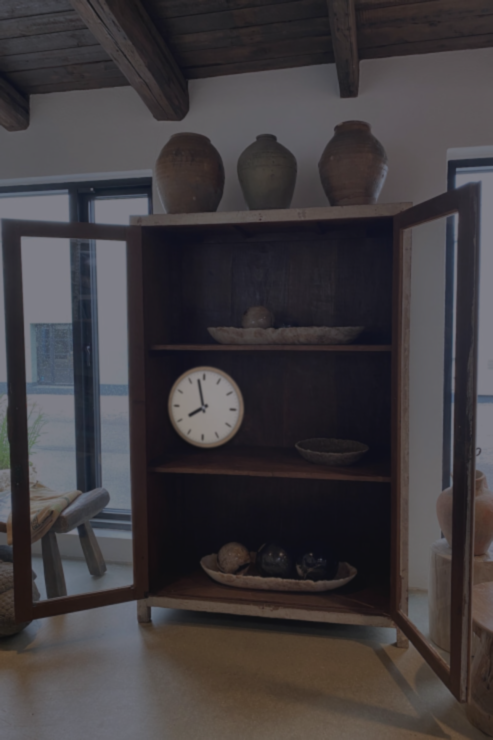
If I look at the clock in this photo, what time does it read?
7:58
